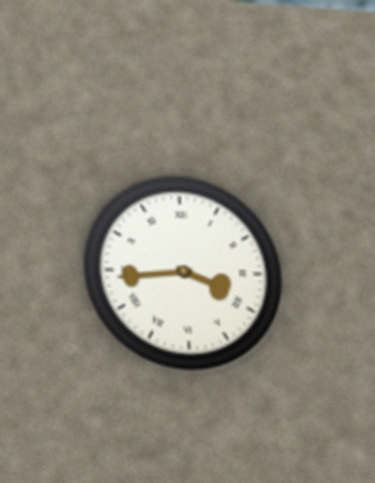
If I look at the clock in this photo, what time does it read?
3:44
